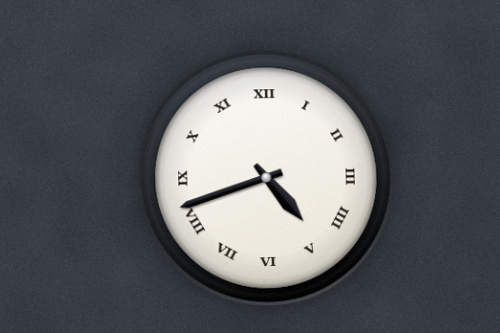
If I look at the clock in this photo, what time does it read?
4:42
